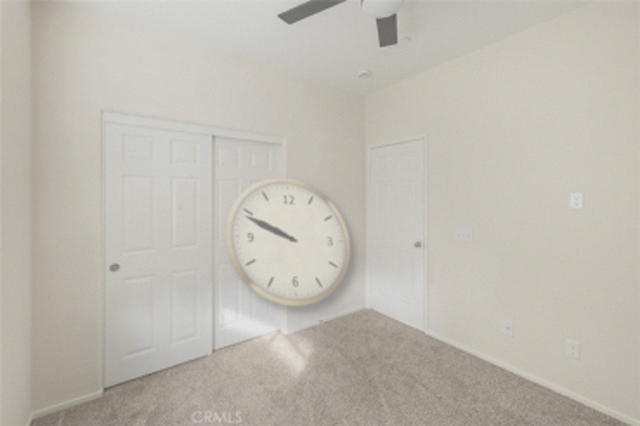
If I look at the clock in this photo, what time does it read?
9:49
